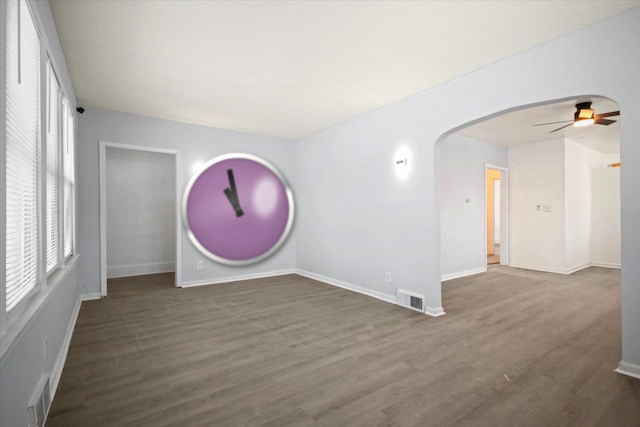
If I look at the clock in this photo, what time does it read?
10:58
